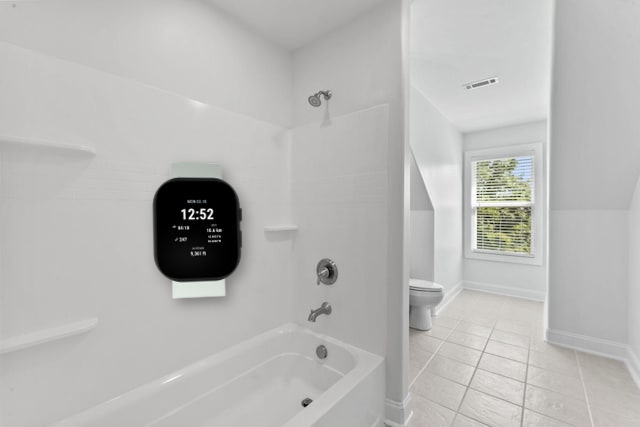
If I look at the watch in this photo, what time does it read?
12:52
